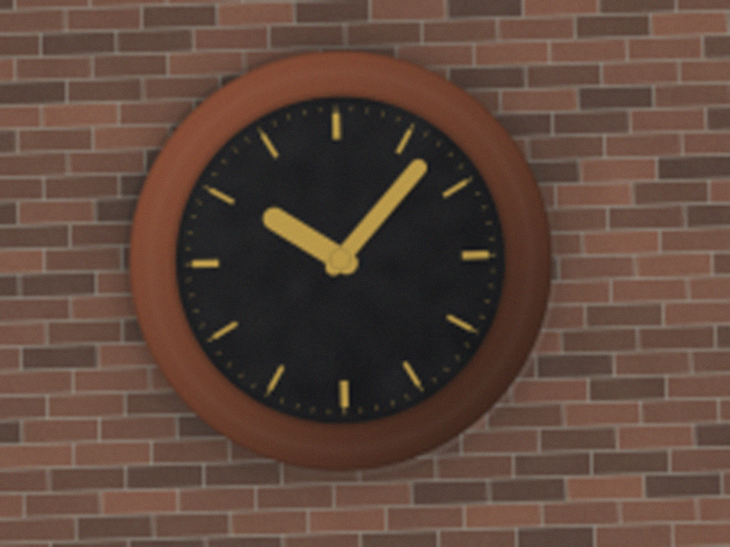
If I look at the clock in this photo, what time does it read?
10:07
